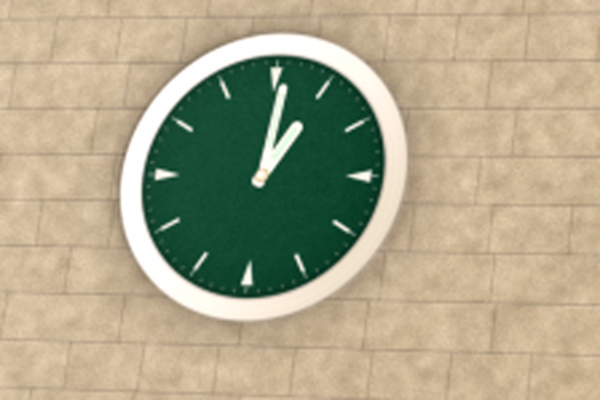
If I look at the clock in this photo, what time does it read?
1:01
